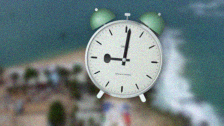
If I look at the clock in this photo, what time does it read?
9:01
